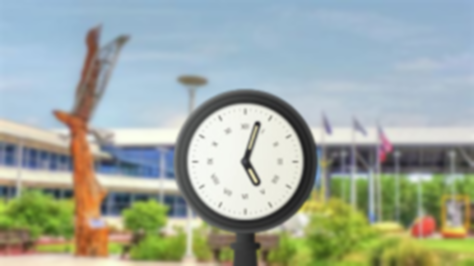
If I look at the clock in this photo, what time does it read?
5:03
